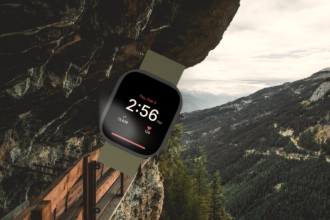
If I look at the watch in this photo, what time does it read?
2:56
